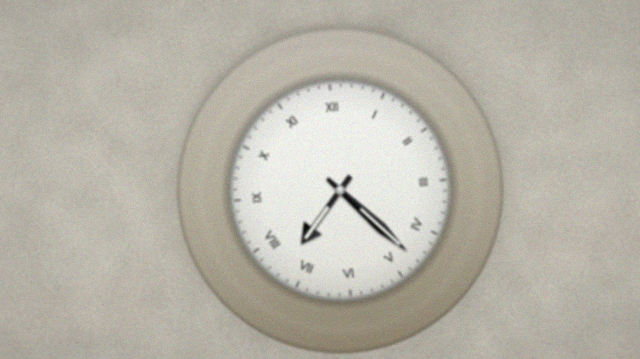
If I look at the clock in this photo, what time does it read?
7:23
